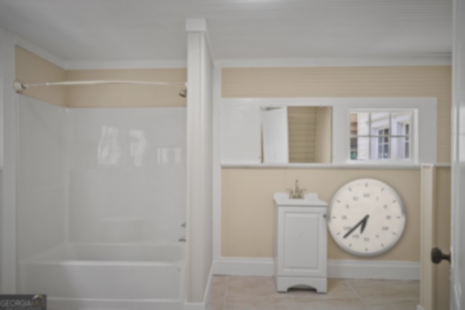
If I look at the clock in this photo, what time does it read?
6:38
